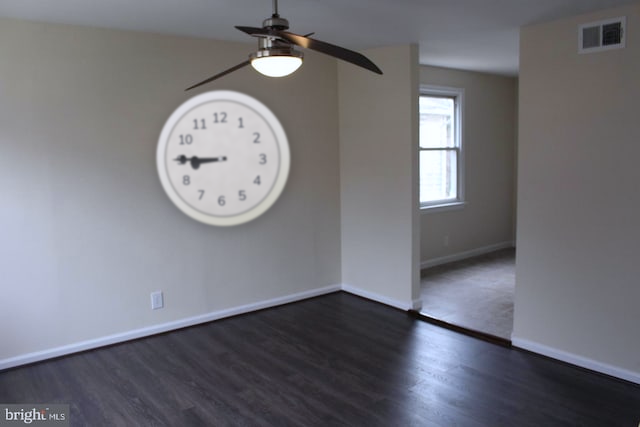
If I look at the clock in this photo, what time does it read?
8:45
